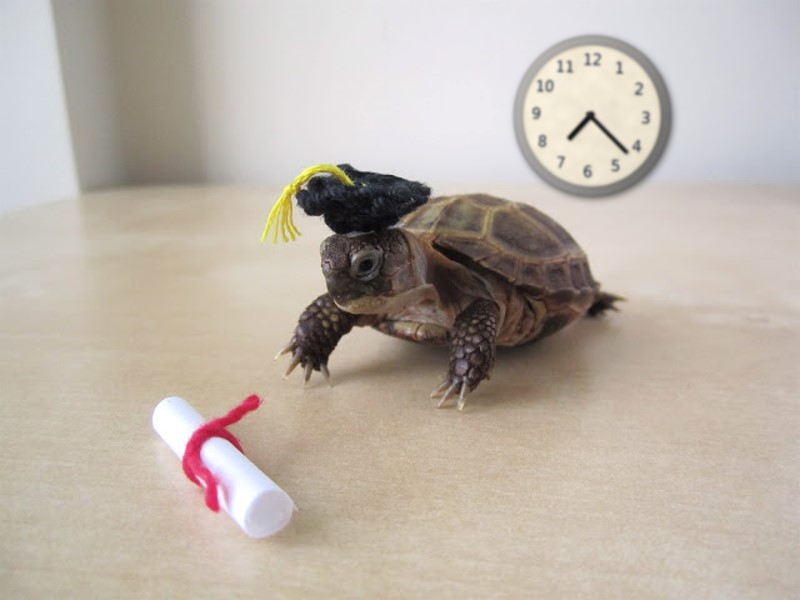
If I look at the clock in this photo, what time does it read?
7:22
